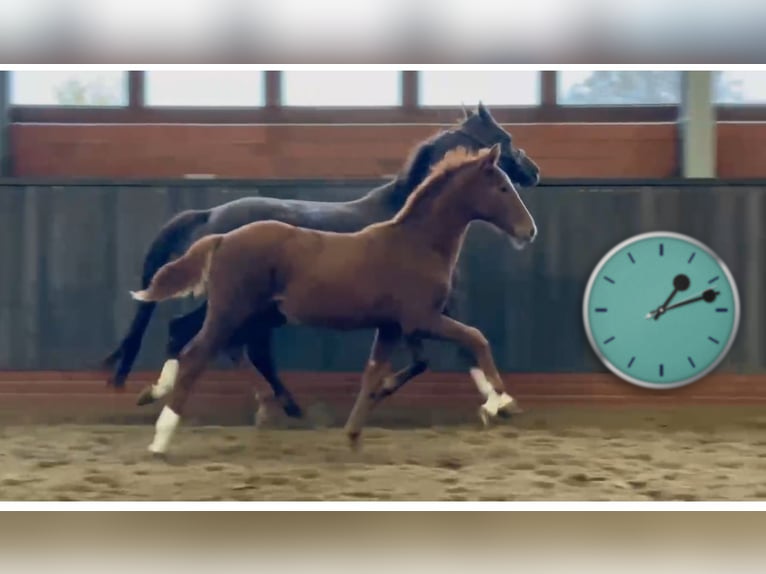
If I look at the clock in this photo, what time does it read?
1:12:11
